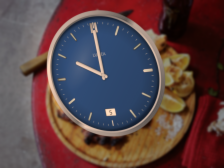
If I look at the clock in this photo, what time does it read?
10:00
